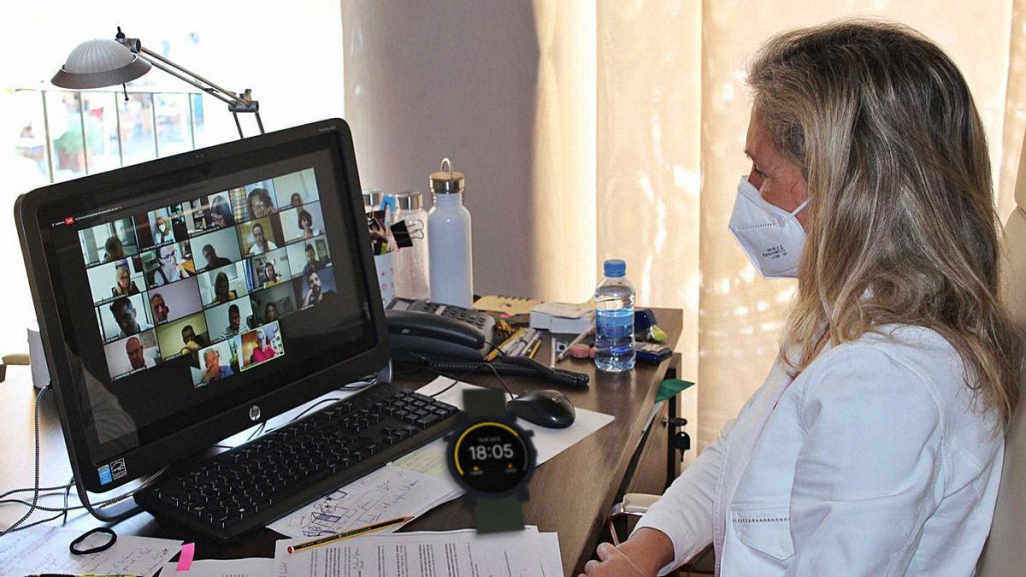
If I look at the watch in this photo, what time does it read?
18:05
